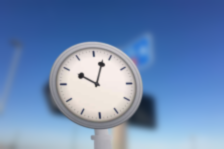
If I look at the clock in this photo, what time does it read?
10:03
